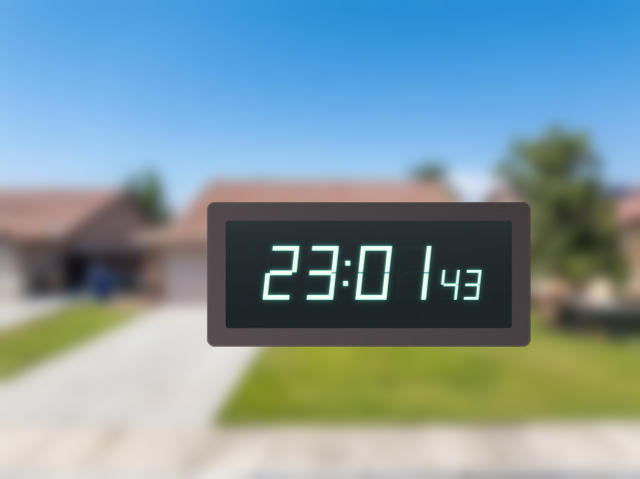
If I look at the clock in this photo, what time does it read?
23:01:43
